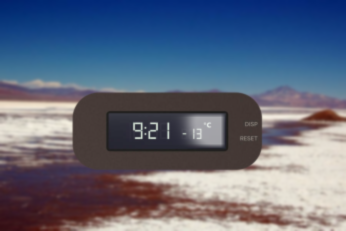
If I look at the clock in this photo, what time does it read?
9:21
